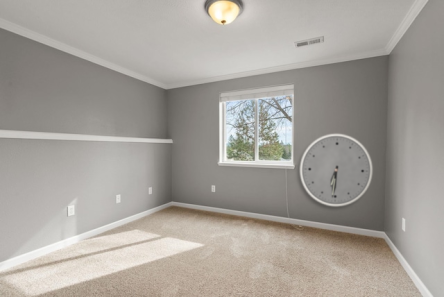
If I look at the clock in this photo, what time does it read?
6:31
